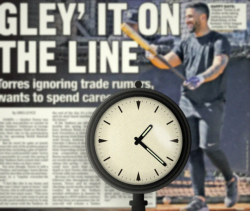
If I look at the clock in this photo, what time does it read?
1:22
